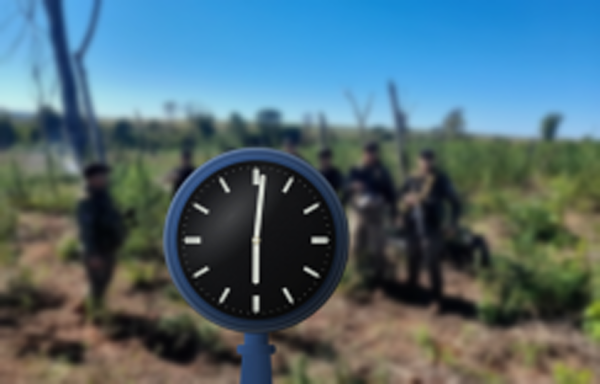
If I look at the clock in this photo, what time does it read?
6:01
